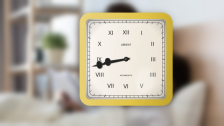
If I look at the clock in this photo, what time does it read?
8:43
